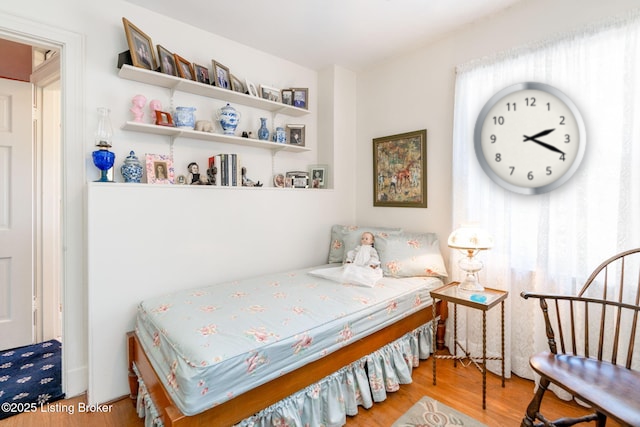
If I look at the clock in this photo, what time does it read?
2:19
